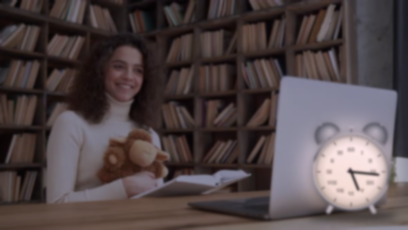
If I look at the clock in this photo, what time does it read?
5:16
